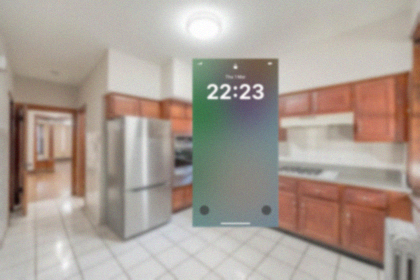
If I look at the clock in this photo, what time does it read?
22:23
